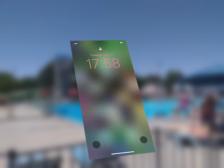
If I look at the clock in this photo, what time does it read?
17:58
